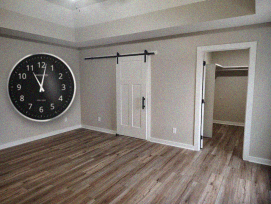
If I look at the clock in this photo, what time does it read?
11:02
